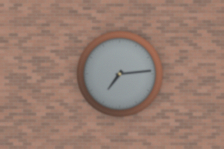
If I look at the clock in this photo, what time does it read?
7:14
